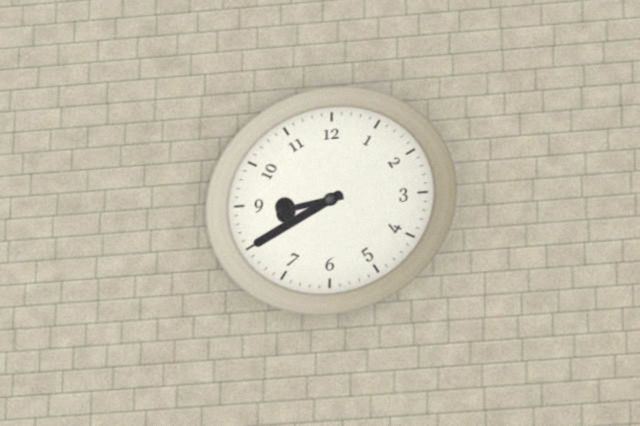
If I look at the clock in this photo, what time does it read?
8:40
